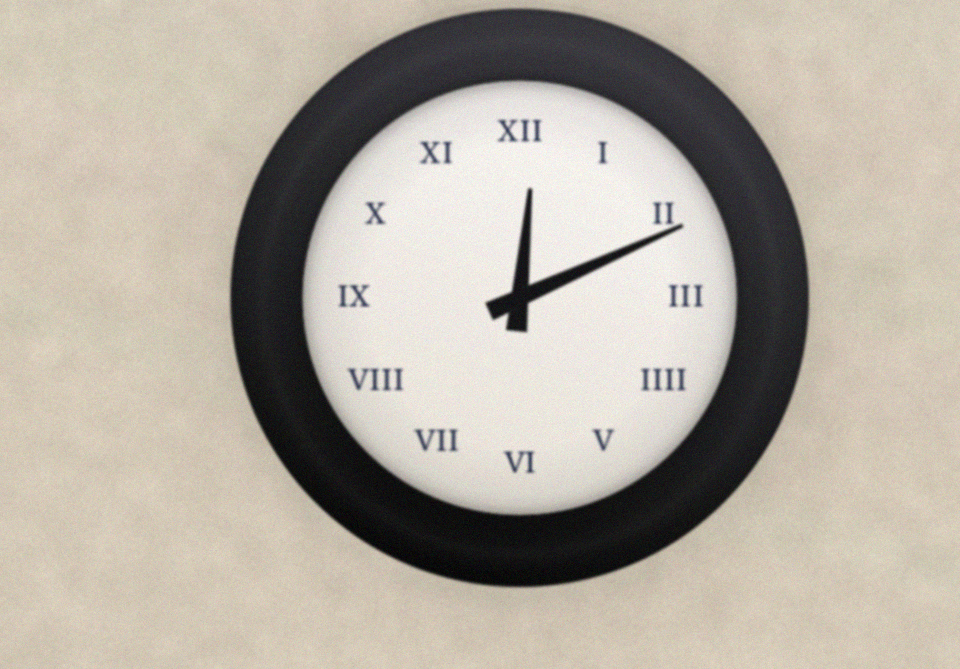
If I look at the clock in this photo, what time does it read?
12:11
